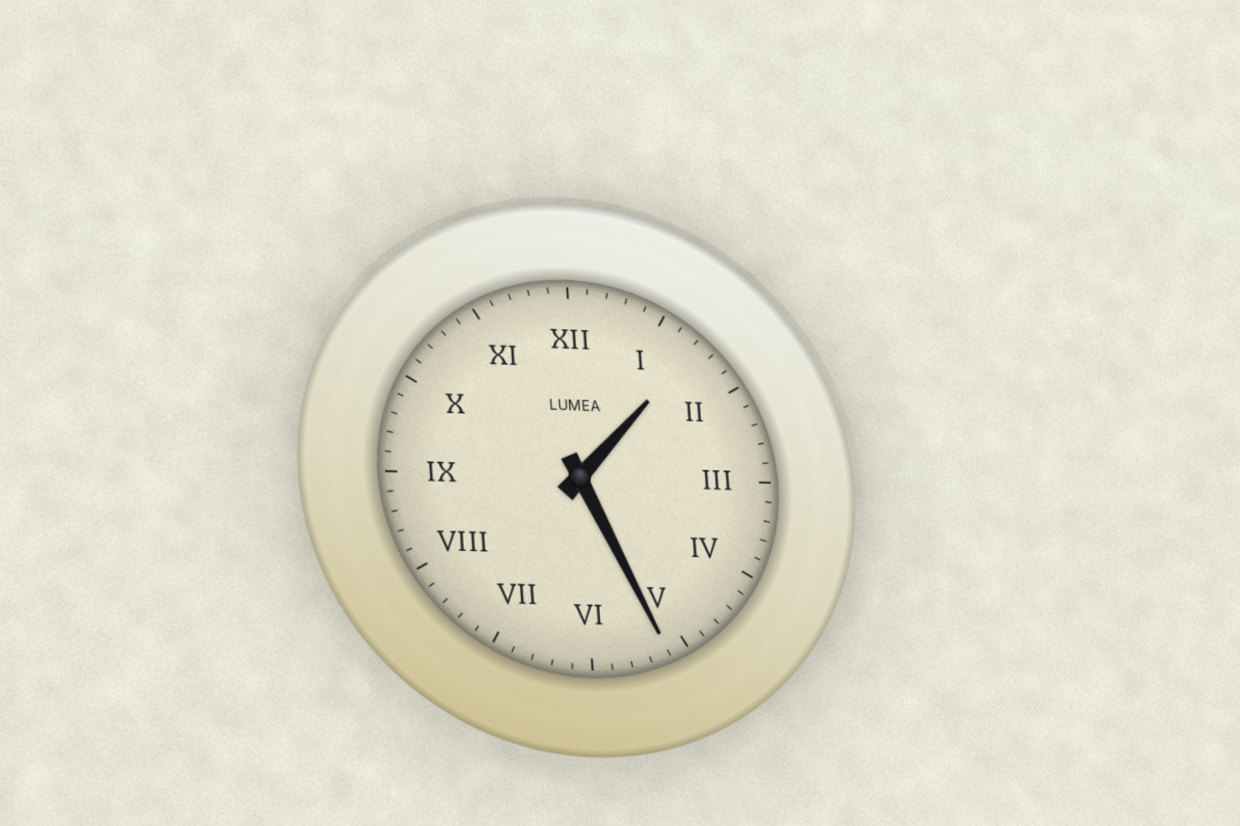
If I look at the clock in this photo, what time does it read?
1:26
